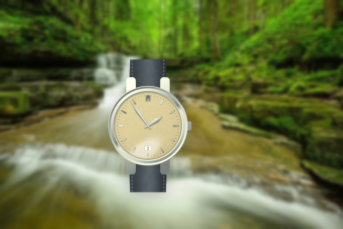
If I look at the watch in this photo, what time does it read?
1:54
